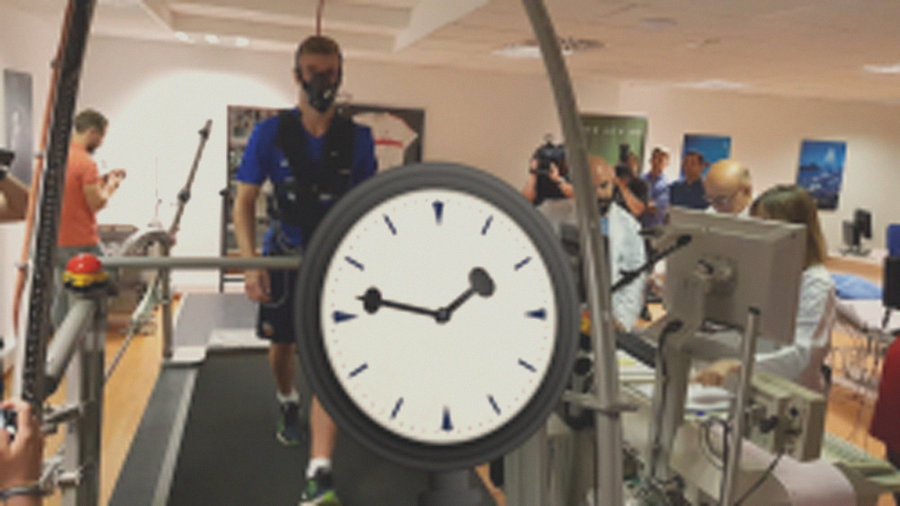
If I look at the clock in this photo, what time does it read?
1:47
